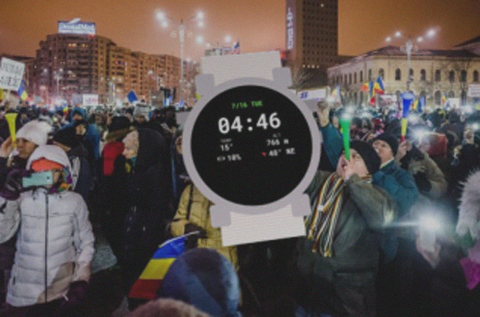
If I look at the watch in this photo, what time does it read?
4:46
